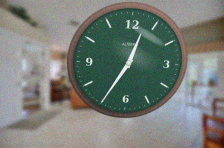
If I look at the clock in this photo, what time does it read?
12:35
